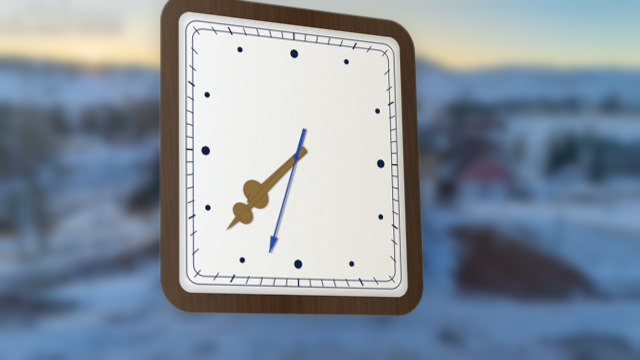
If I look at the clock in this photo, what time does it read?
7:37:33
